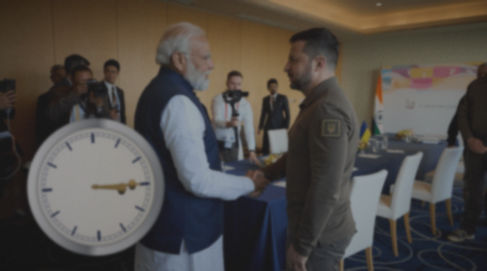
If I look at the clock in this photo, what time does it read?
3:15
